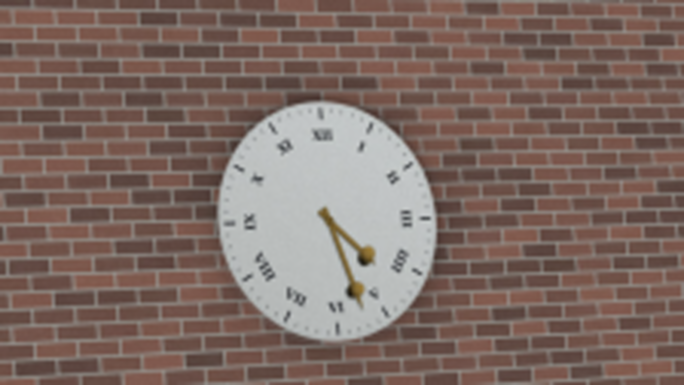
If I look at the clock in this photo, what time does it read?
4:27
